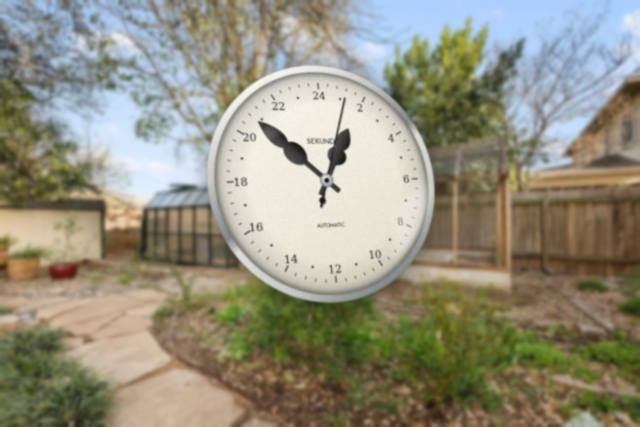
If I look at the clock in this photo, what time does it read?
1:52:03
